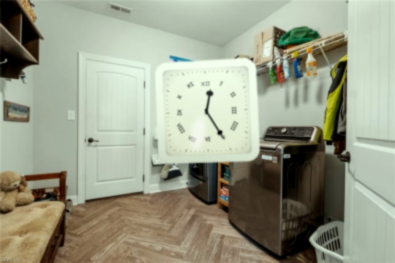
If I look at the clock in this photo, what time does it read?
12:25
